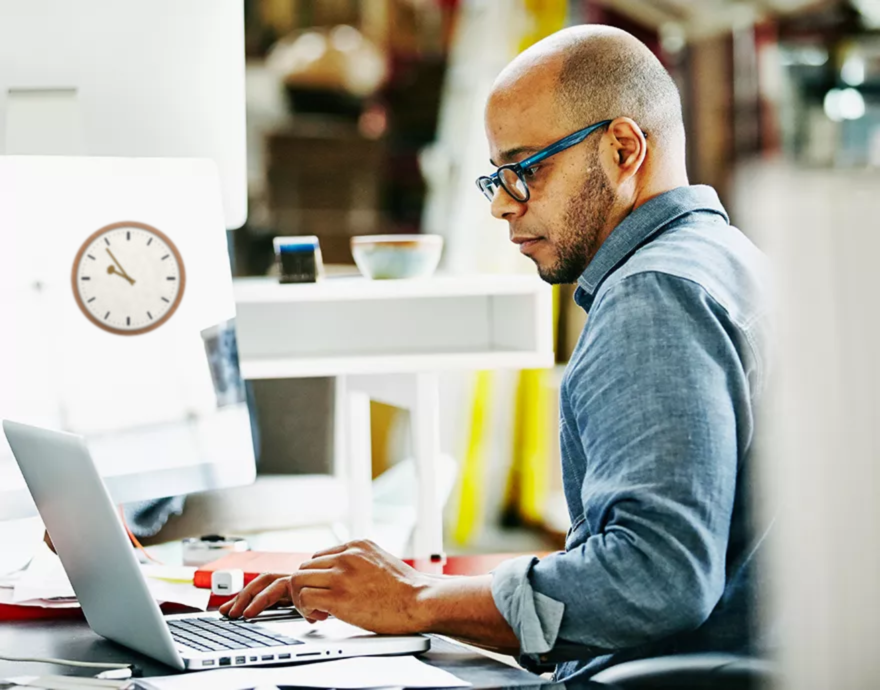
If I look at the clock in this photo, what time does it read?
9:54
